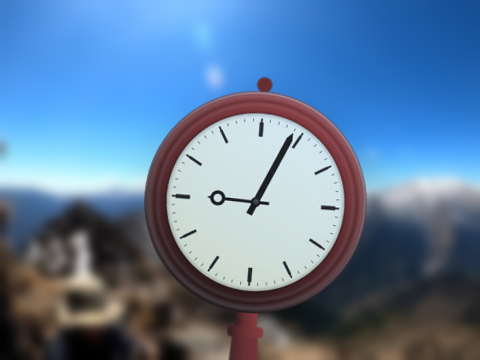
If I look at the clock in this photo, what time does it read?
9:04
